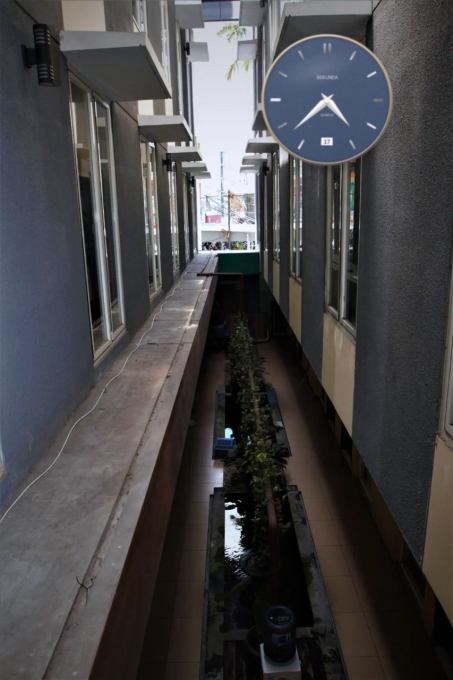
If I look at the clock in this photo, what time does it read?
4:38
